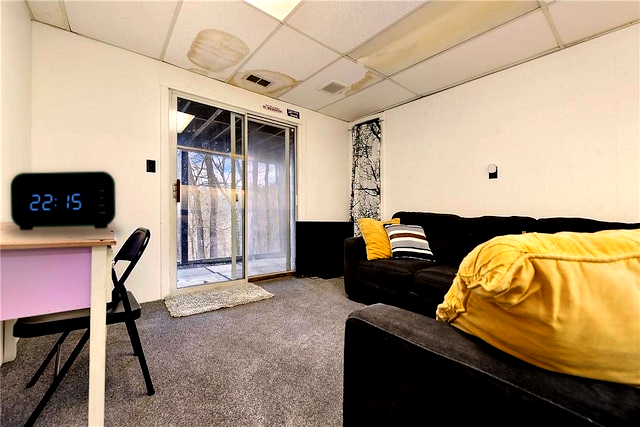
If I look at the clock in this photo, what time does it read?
22:15
